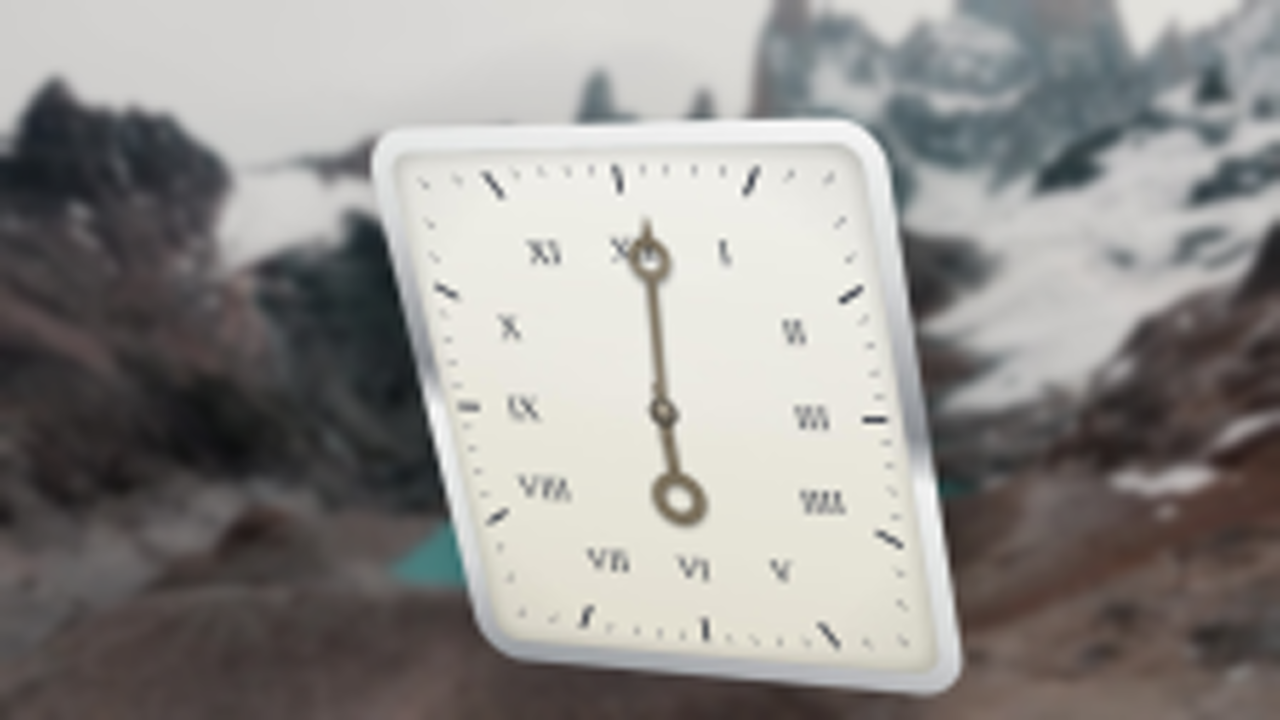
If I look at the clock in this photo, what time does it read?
6:01
